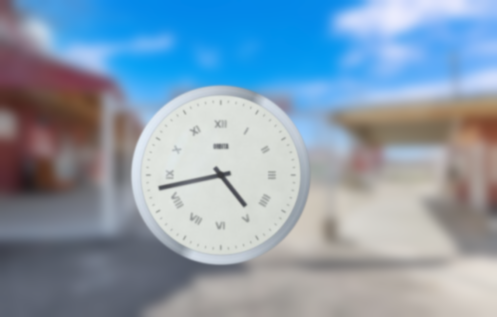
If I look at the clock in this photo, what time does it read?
4:43
